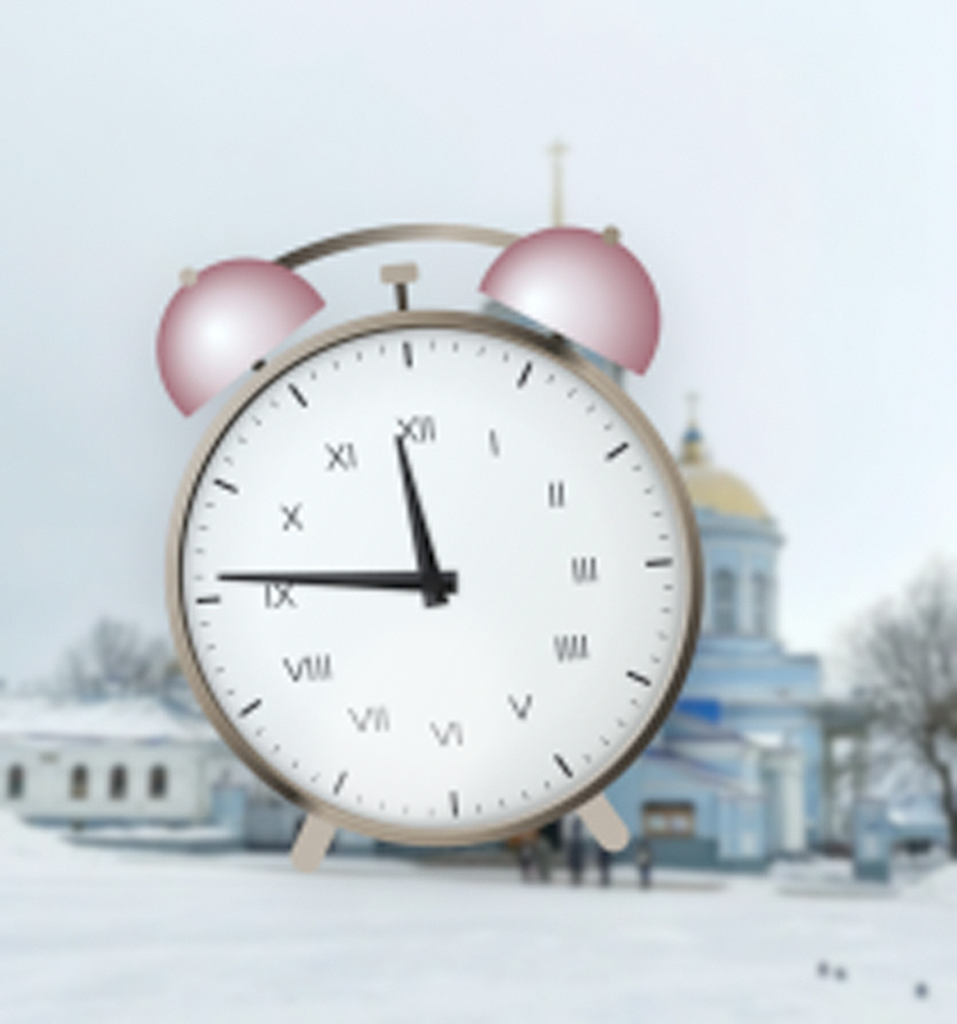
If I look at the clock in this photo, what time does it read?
11:46
